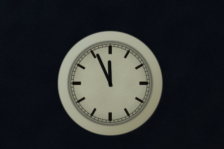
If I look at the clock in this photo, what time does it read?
11:56
